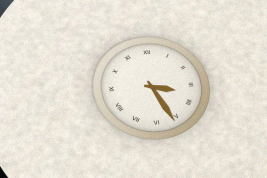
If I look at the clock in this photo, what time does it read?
3:26
